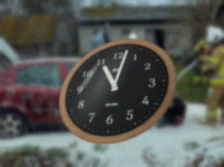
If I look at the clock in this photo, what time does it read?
11:02
